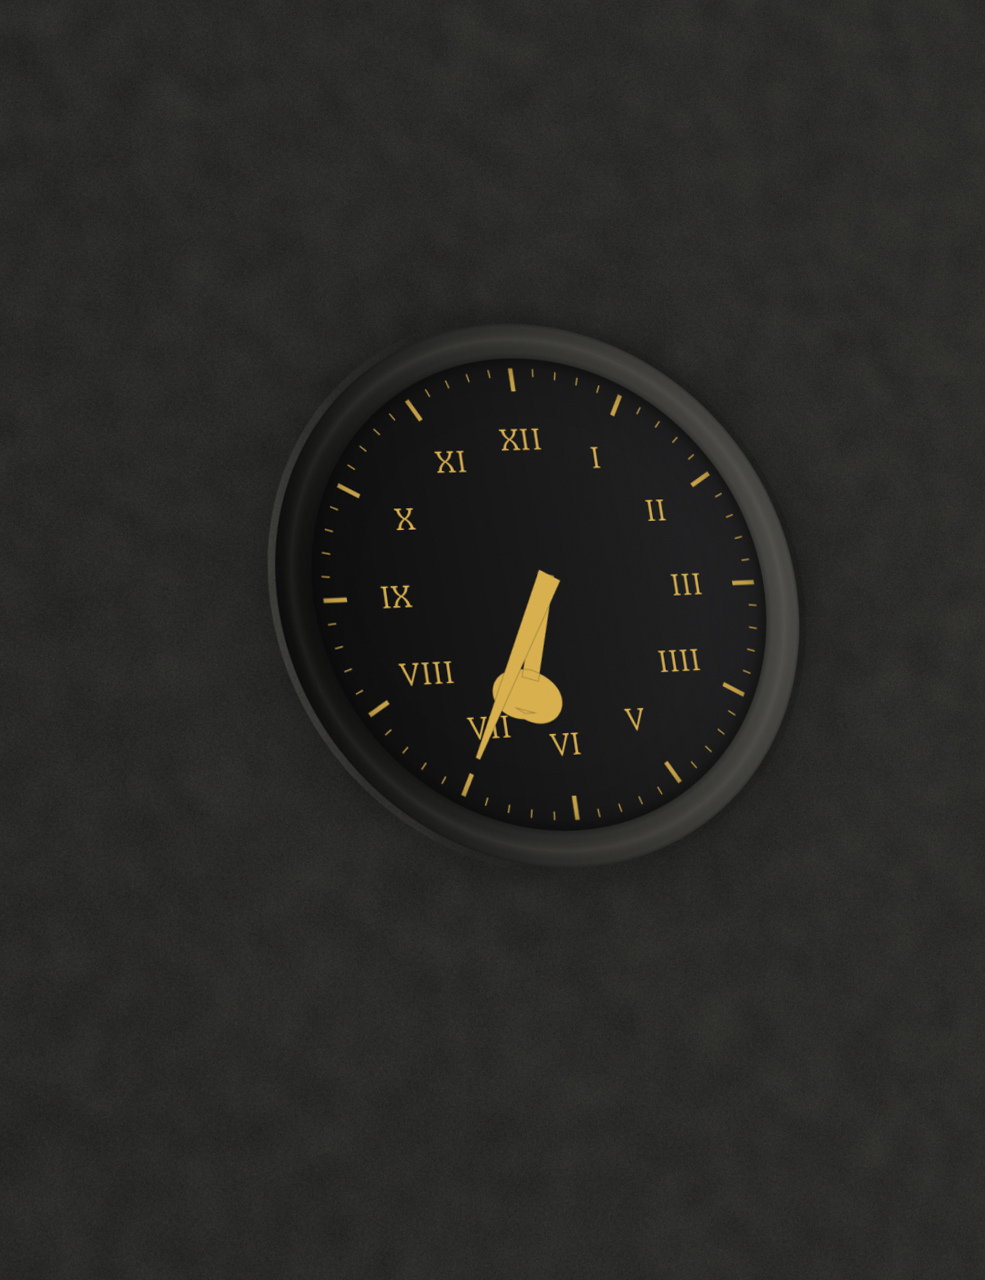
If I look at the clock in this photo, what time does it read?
6:35
